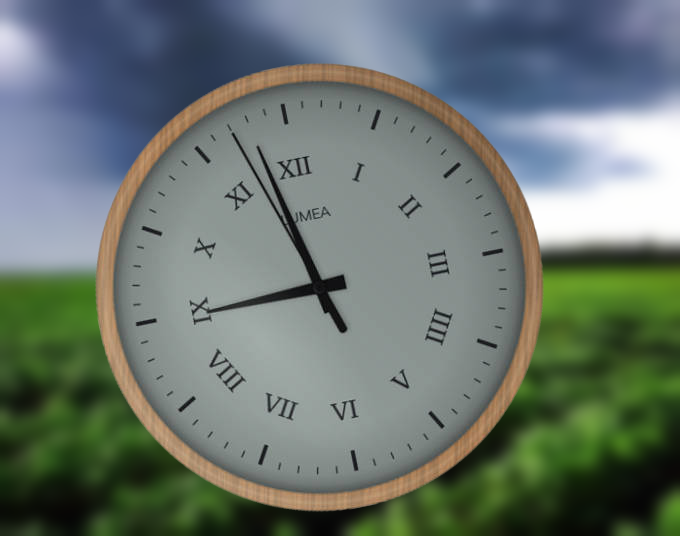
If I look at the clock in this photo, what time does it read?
8:57:57
